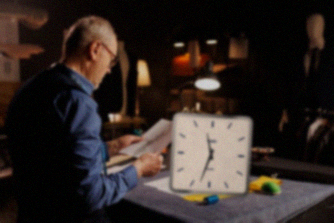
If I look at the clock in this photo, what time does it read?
11:33
